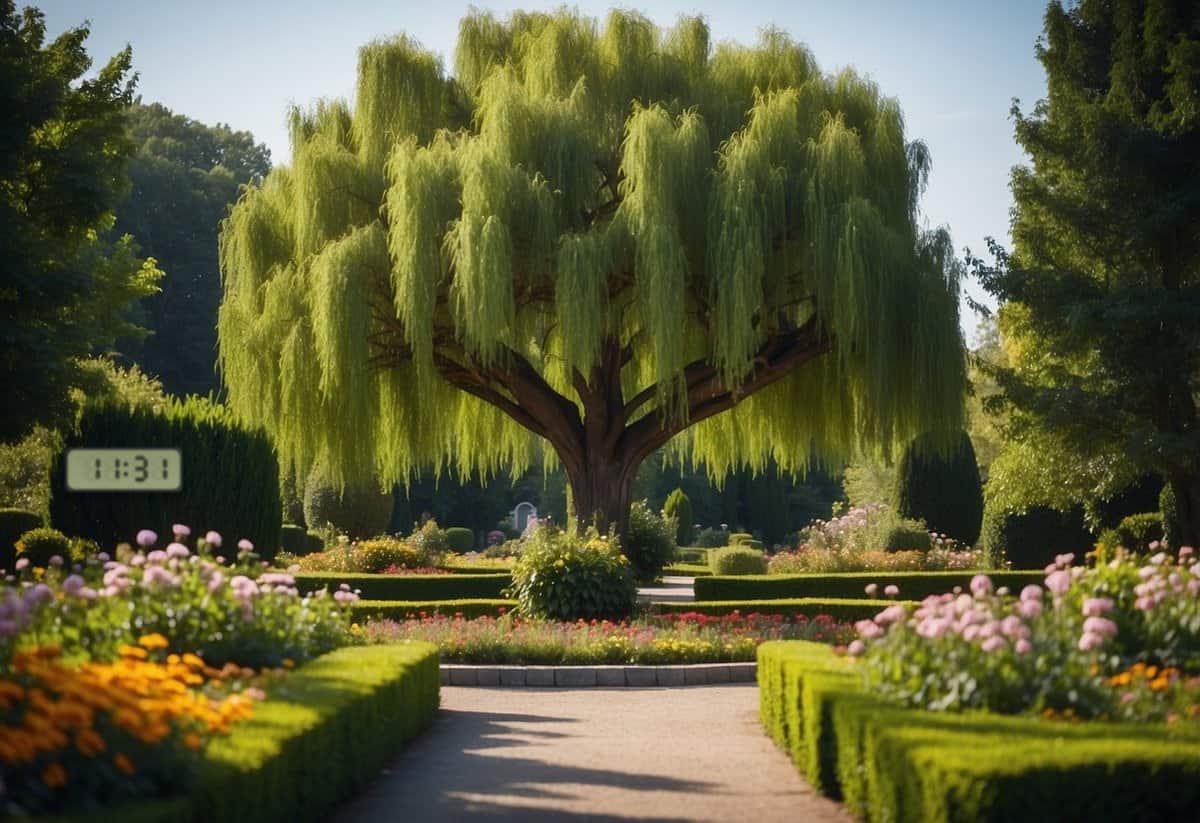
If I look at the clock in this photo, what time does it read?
11:31
